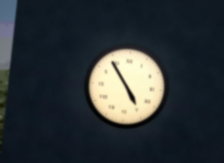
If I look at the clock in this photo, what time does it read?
4:54
